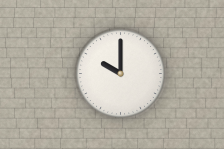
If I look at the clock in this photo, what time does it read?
10:00
